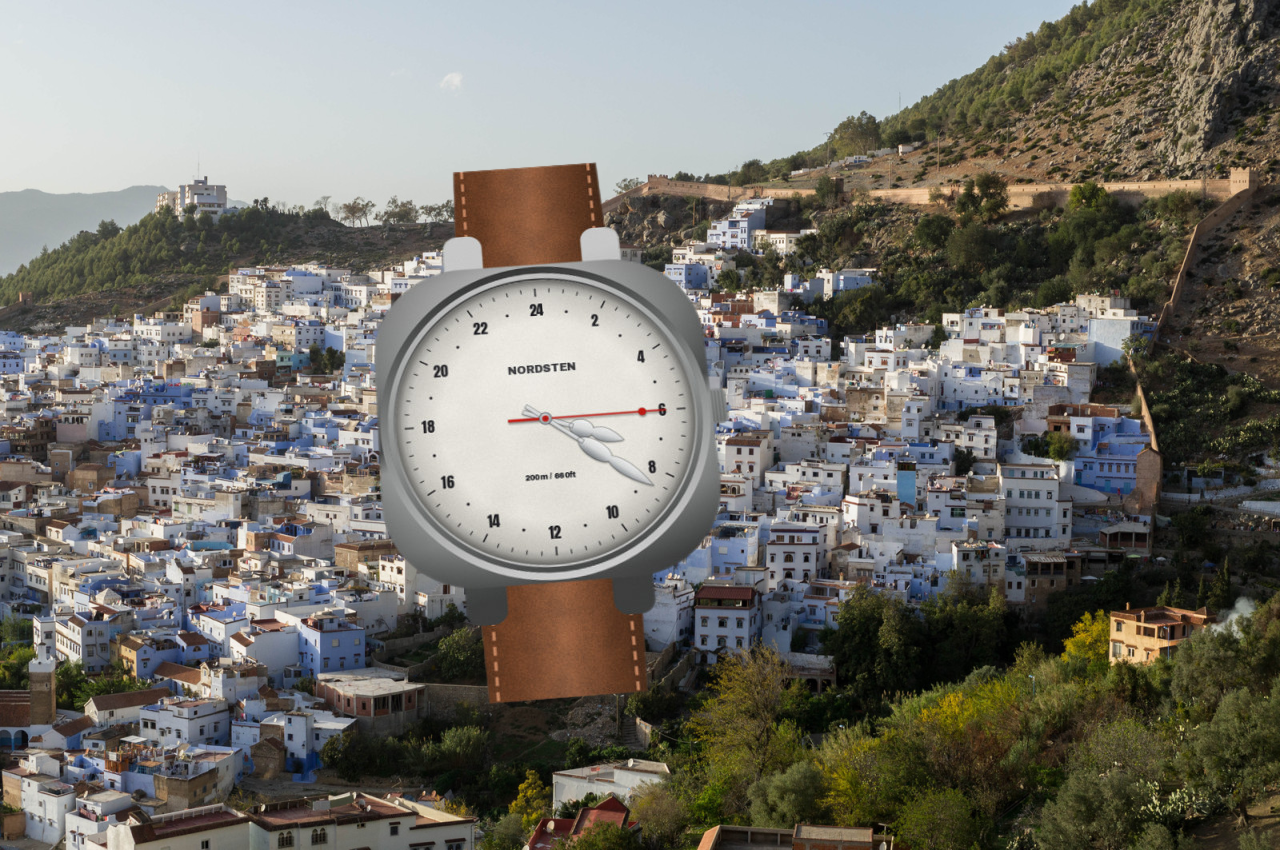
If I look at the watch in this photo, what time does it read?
7:21:15
